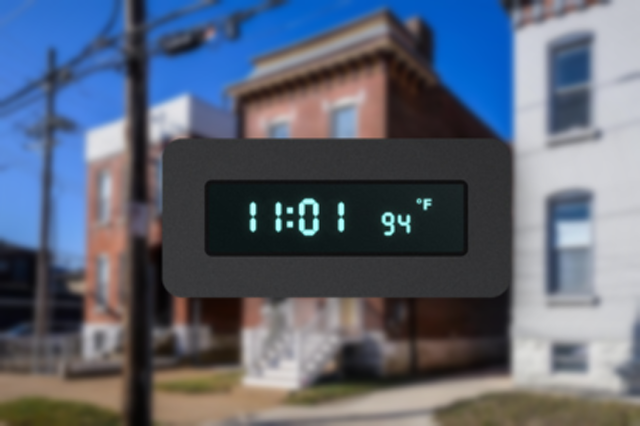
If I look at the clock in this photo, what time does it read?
11:01
